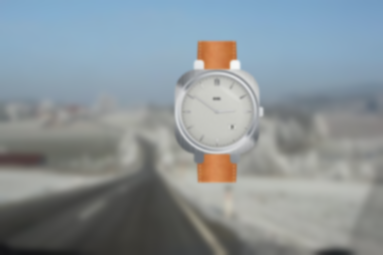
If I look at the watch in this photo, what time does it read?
2:51
